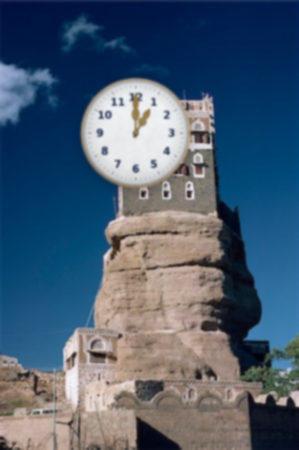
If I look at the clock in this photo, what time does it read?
1:00
